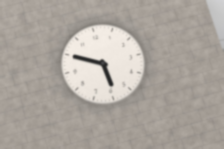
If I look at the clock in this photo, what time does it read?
5:50
